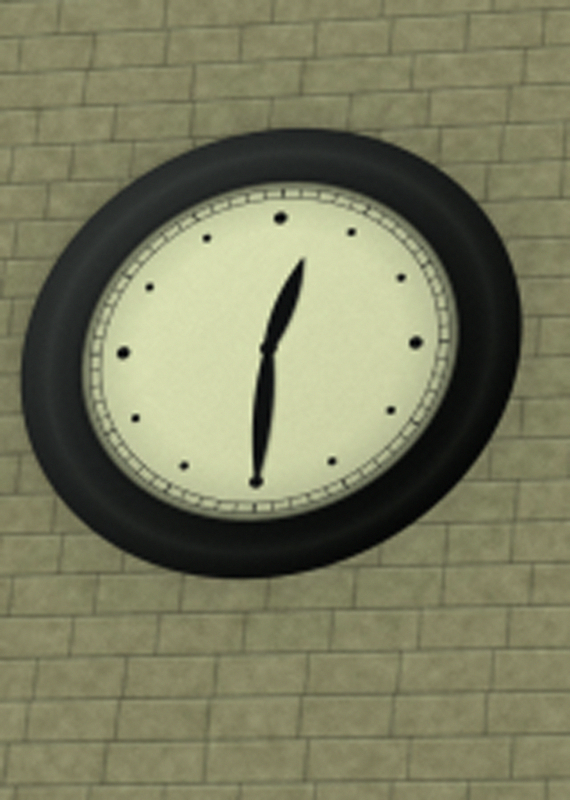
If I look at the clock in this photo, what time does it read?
12:30
